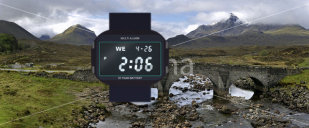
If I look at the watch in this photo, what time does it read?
2:06
